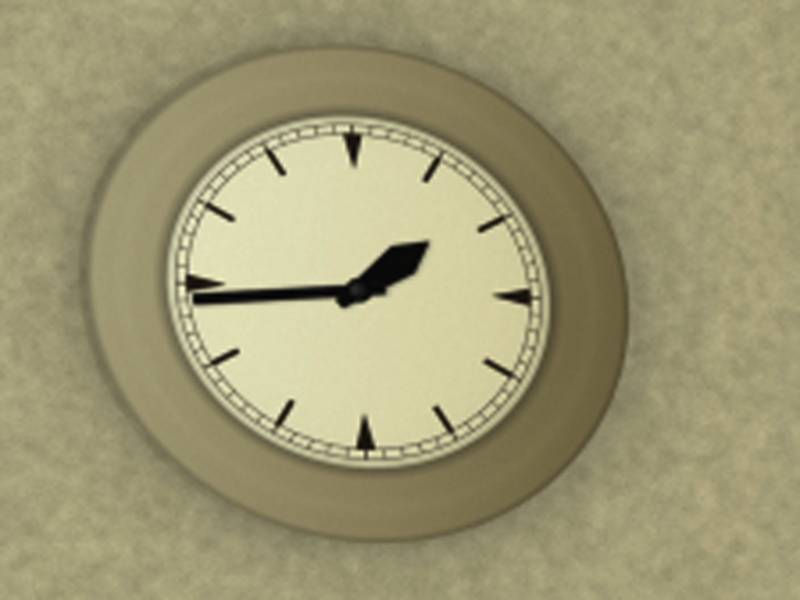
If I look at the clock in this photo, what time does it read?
1:44
